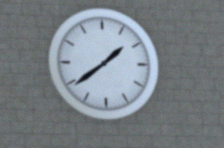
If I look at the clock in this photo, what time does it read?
1:39
